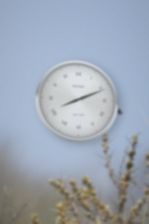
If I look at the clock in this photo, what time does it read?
8:11
